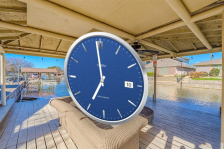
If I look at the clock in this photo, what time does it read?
6:59
